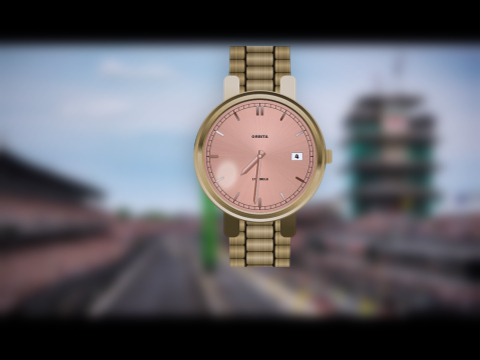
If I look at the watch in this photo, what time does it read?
7:31
